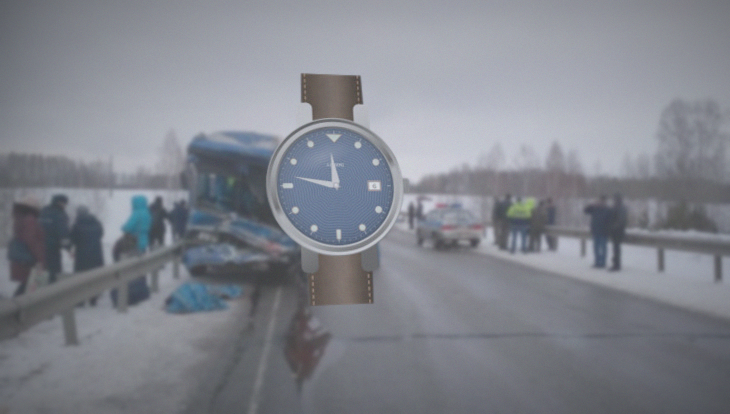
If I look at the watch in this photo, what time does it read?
11:47
